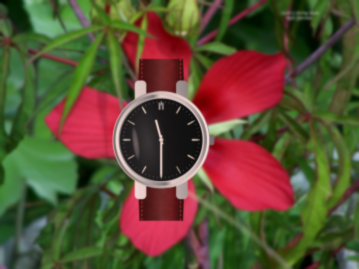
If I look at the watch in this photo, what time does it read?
11:30
